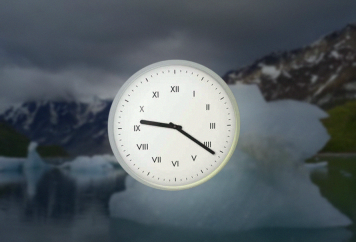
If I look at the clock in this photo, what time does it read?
9:21
